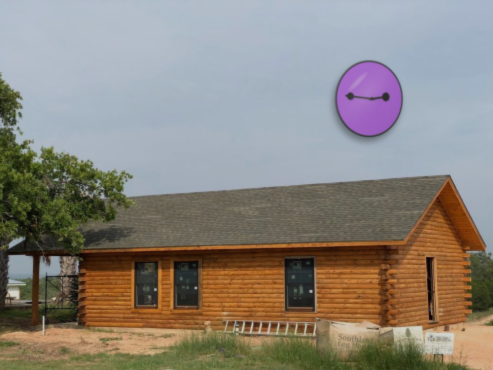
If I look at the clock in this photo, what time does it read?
2:46
